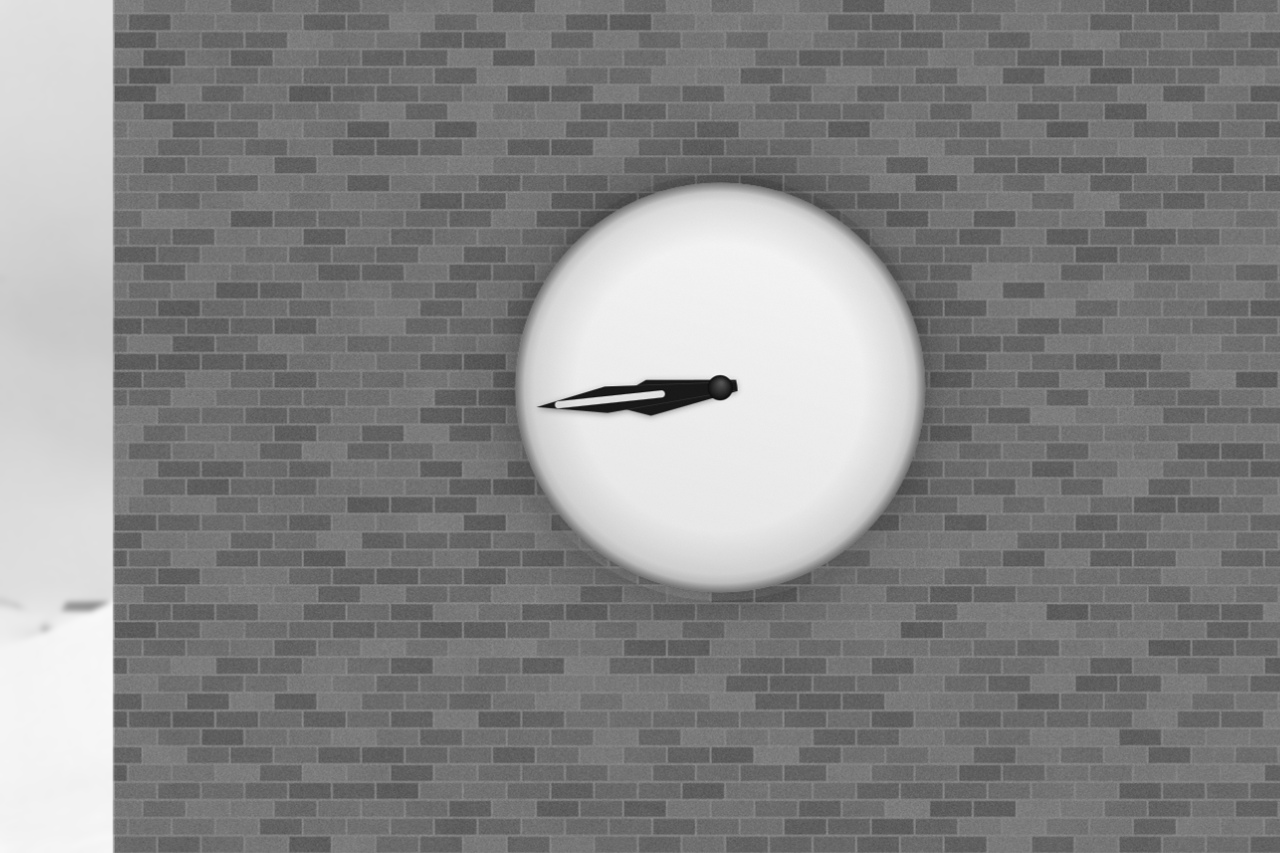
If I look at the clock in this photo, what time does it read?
8:44
